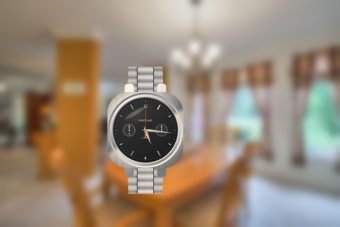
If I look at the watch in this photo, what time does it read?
5:16
